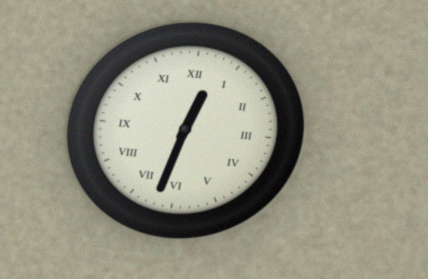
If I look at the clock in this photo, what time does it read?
12:32
